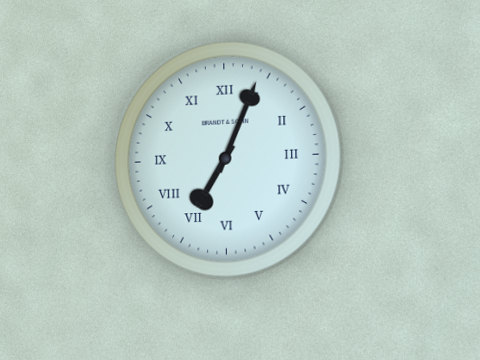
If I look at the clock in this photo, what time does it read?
7:04
